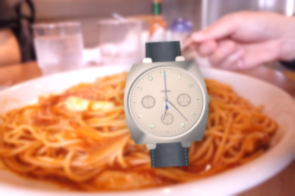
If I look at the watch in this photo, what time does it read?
6:23
